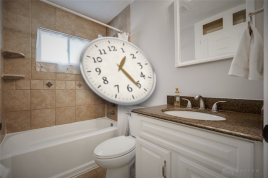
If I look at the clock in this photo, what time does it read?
1:26
